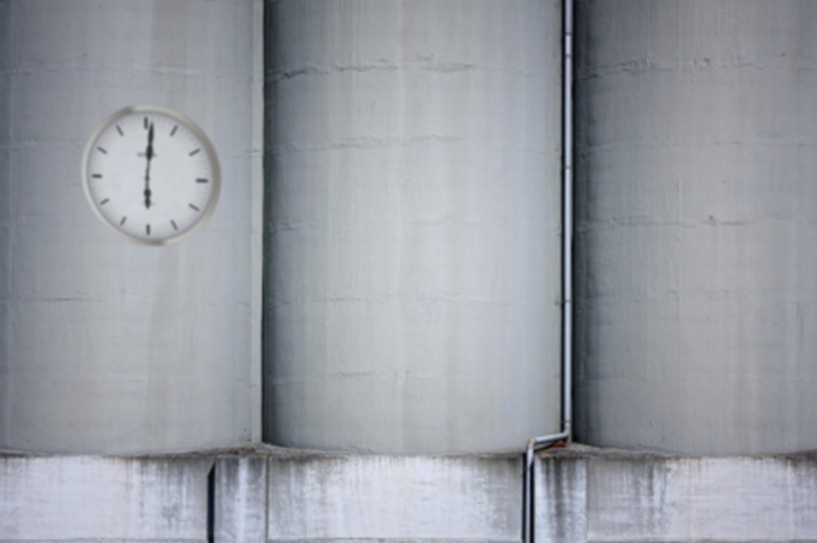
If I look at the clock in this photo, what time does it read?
6:01
